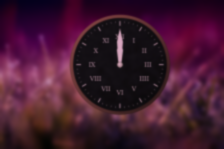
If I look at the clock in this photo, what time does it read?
12:00
